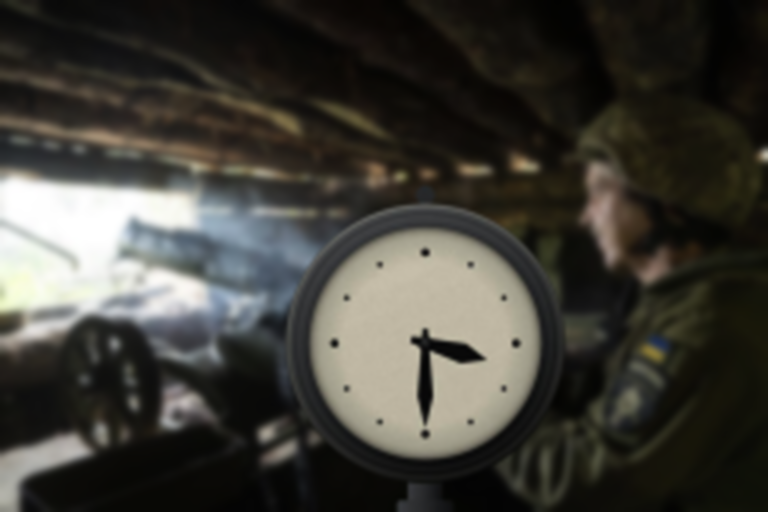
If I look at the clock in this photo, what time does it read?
3:30
